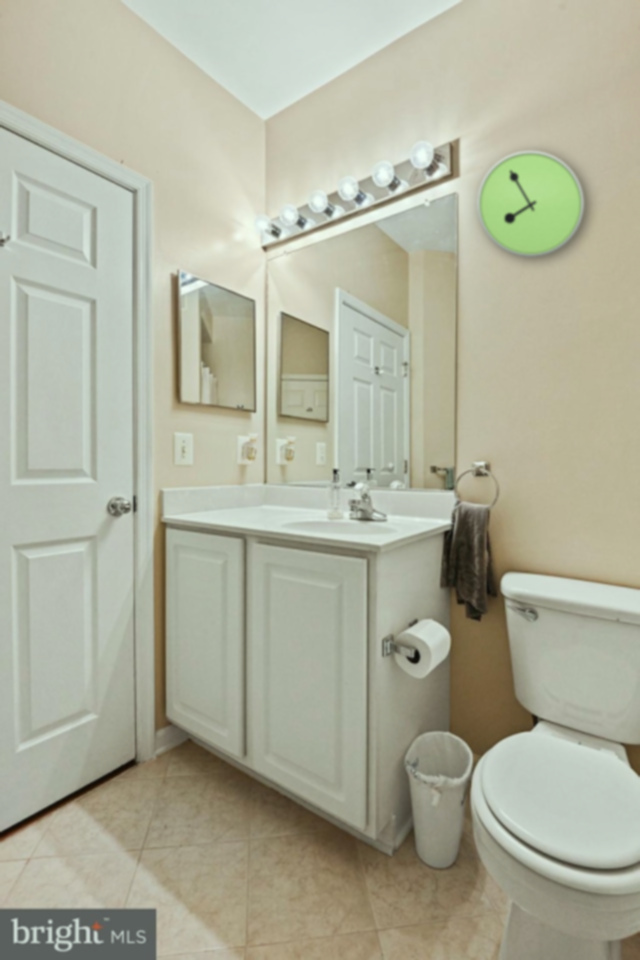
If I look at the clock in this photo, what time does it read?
7:55
